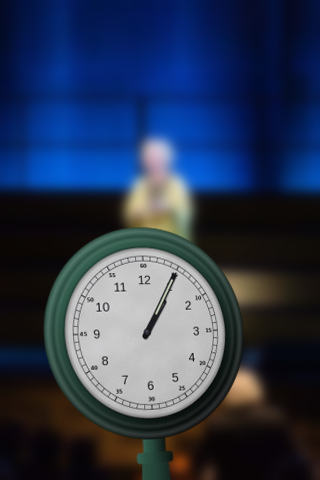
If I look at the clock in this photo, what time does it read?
1:05
